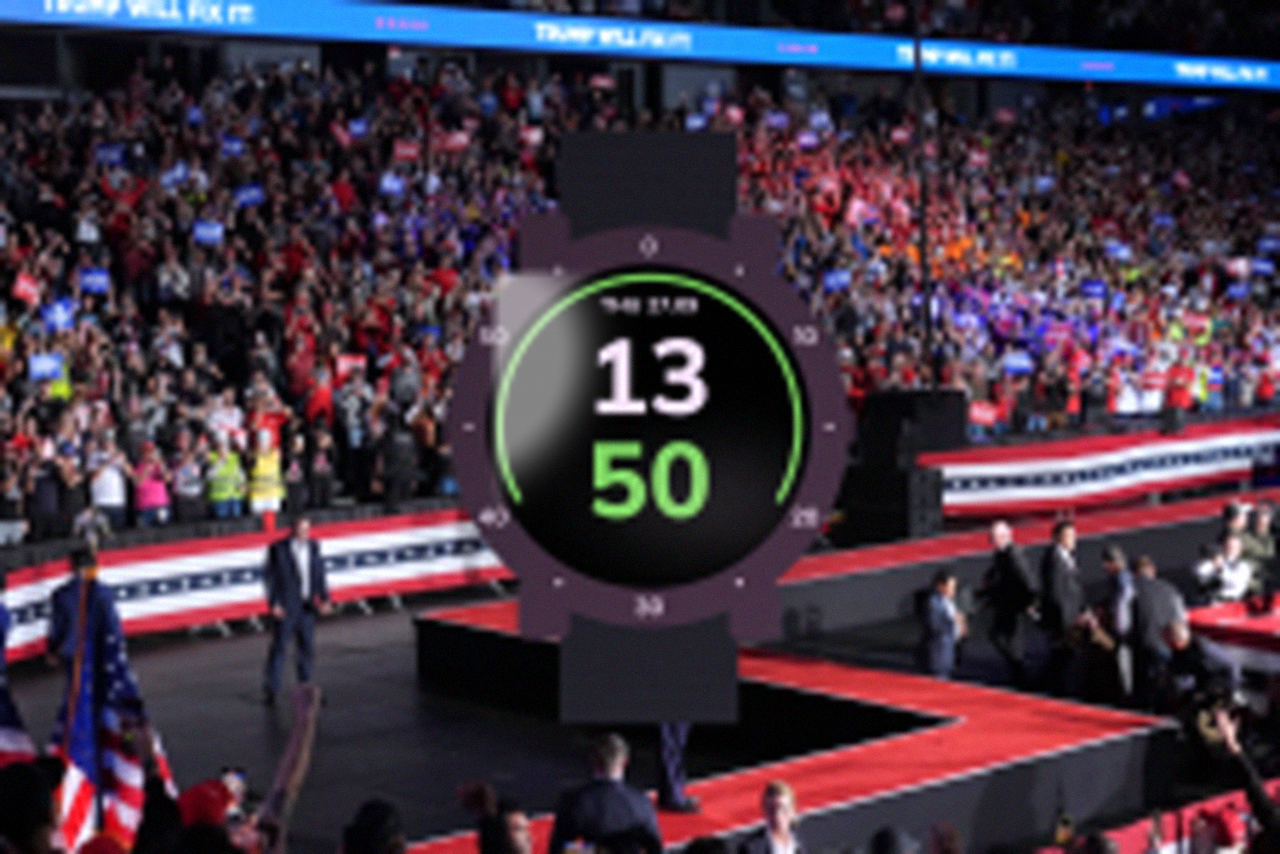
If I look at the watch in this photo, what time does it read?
13:50
